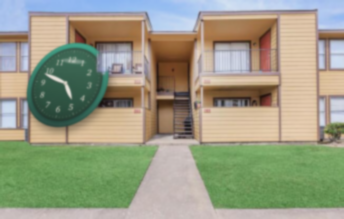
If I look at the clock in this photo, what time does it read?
4:48
